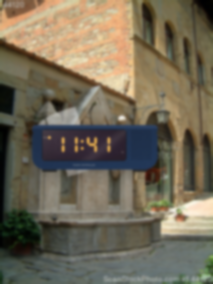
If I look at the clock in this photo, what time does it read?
11:41
